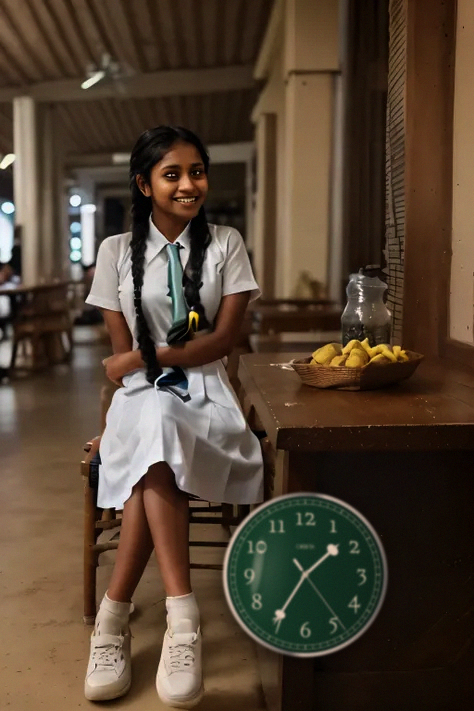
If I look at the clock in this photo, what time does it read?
1:35:24
